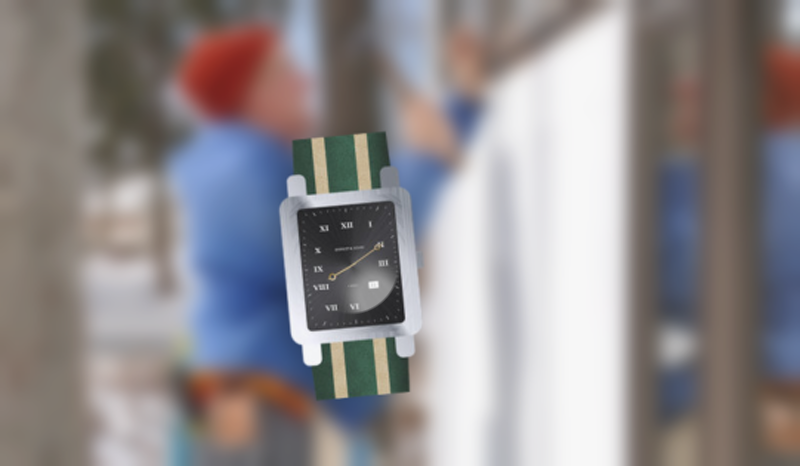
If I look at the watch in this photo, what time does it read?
8:10
